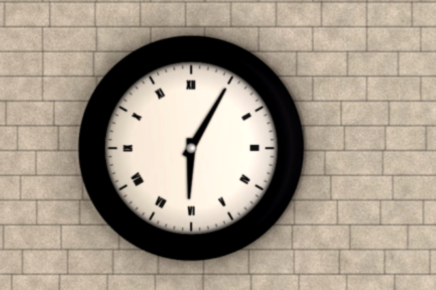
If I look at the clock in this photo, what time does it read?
6:05
